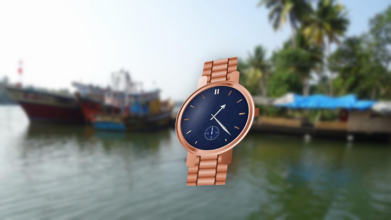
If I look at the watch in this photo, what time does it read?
1:23
